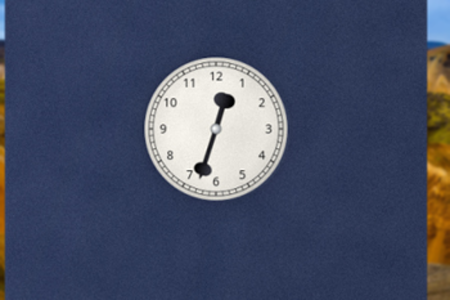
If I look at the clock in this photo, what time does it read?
12:33
